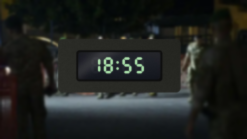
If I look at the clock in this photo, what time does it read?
18:55
